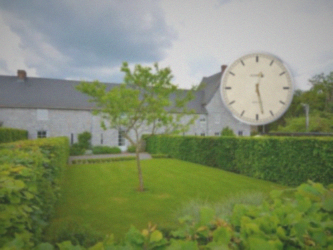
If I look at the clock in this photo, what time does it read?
12:28
